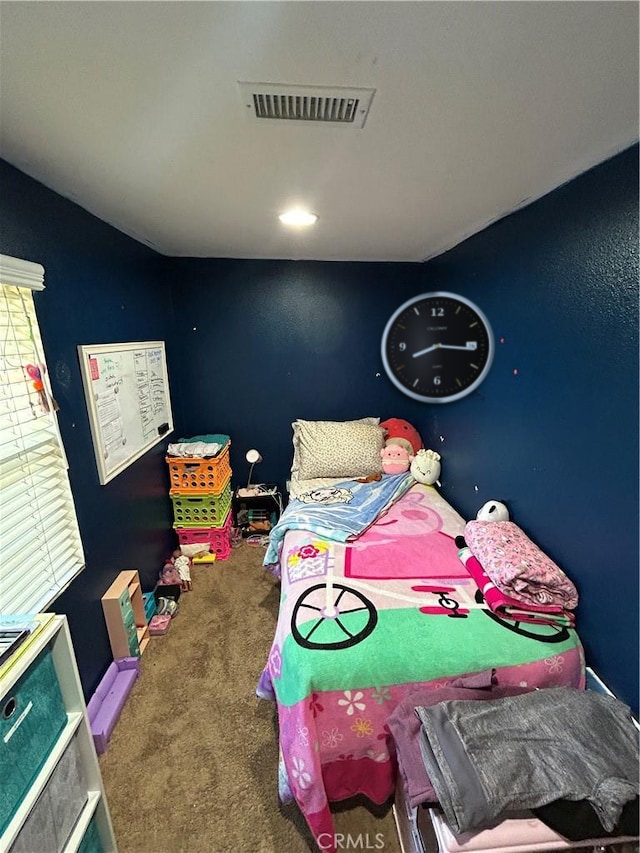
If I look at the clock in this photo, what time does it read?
8:16
